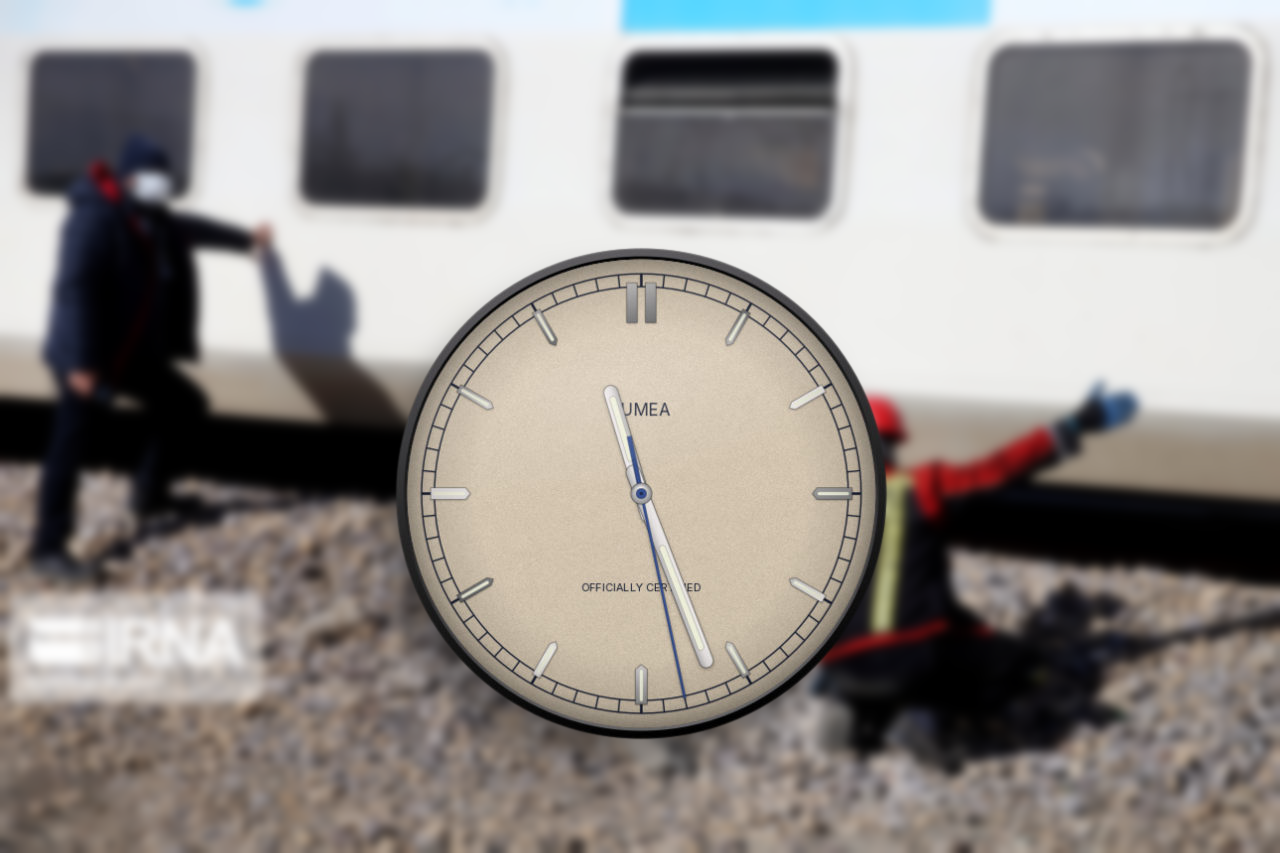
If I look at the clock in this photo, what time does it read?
11:26:28
